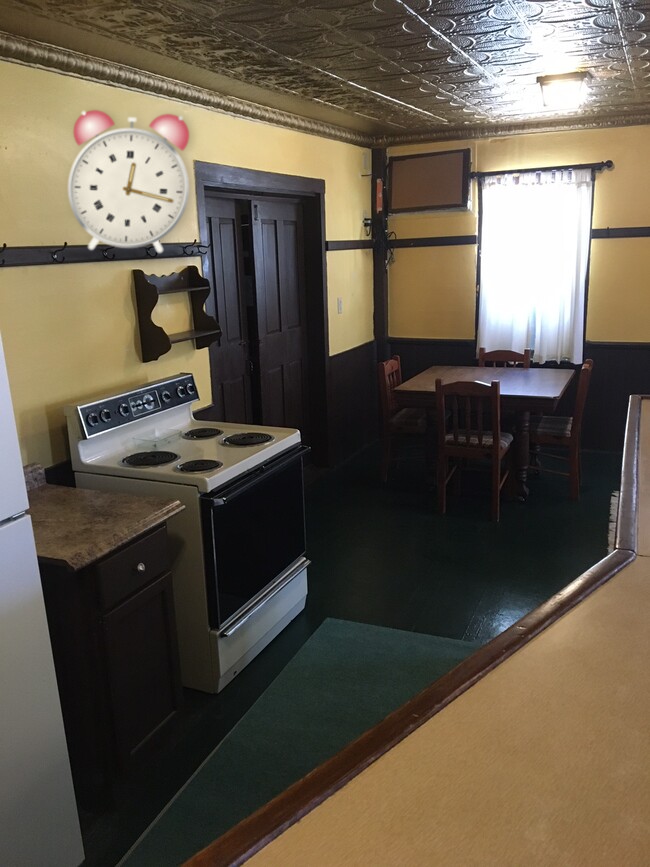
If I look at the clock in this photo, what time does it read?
12:17
